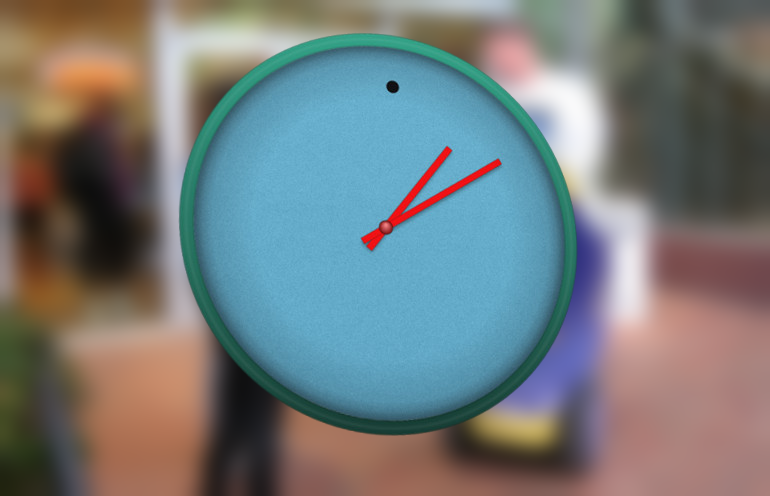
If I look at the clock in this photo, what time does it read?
1:09
